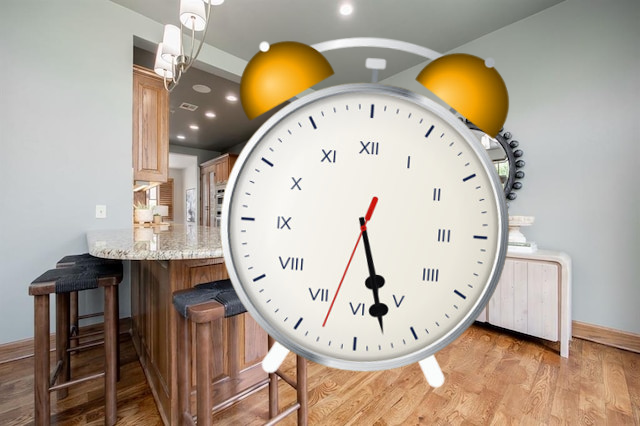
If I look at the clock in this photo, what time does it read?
5:27:33
